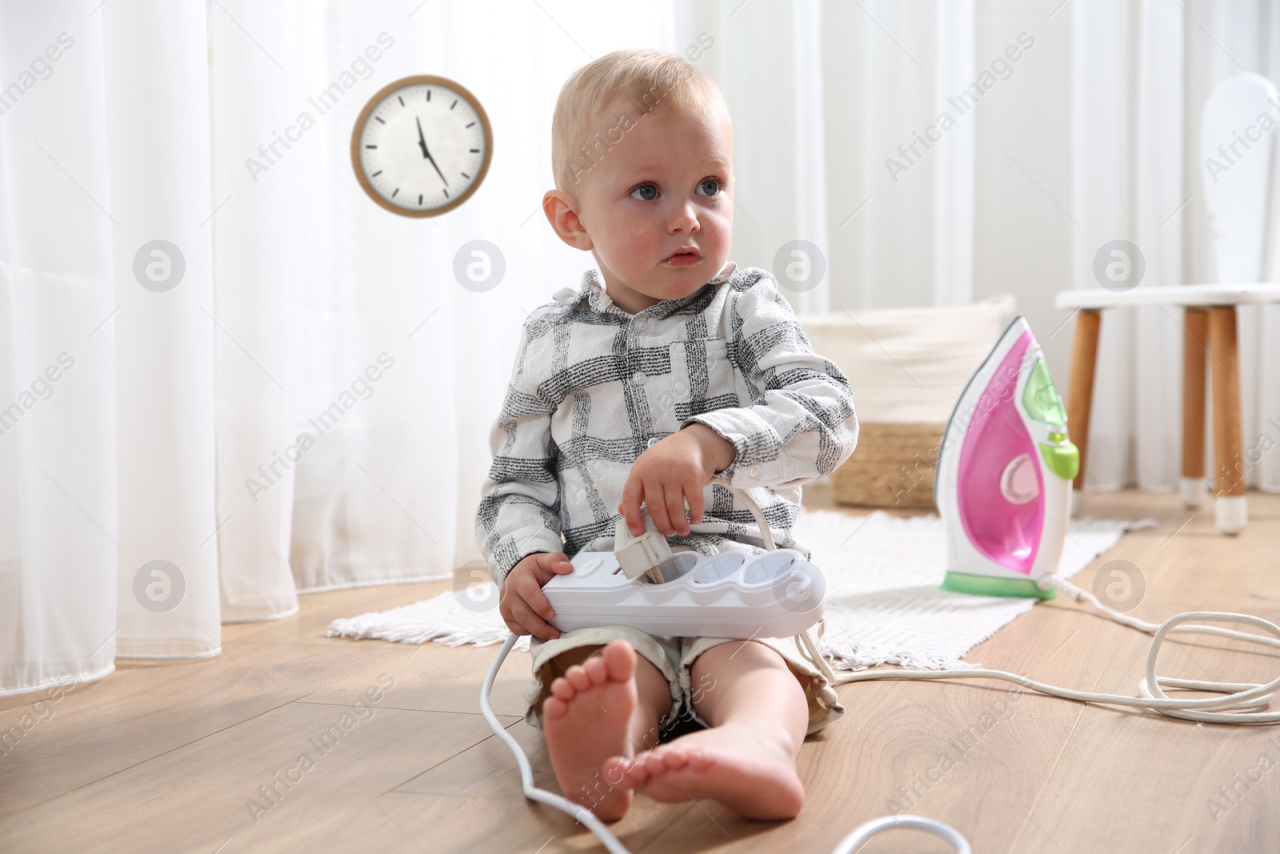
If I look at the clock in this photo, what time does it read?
11:24
